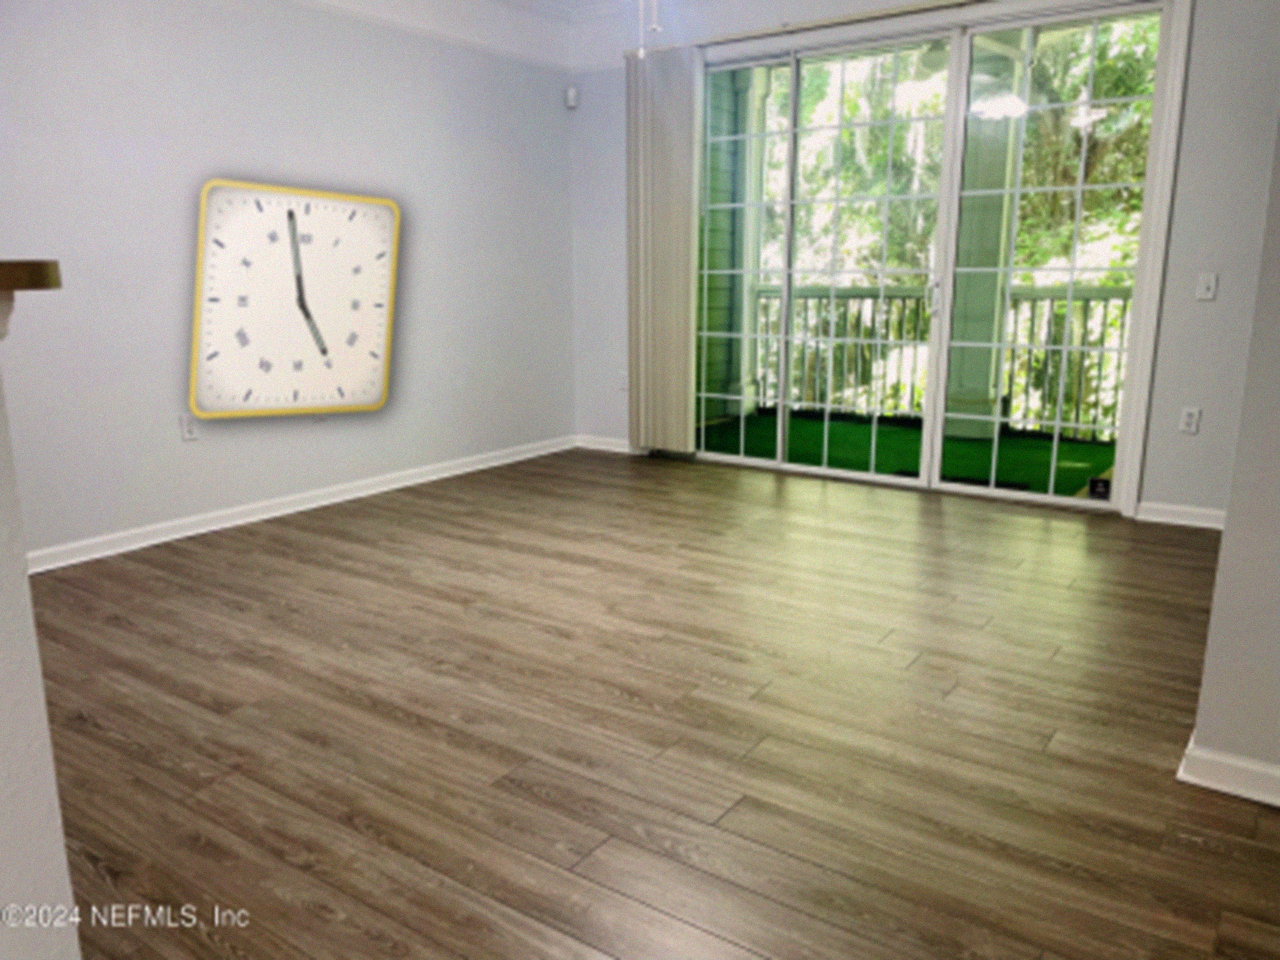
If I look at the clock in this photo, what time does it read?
4:58
